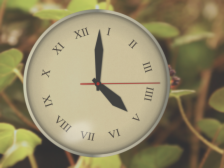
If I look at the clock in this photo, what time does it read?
5:03:18
